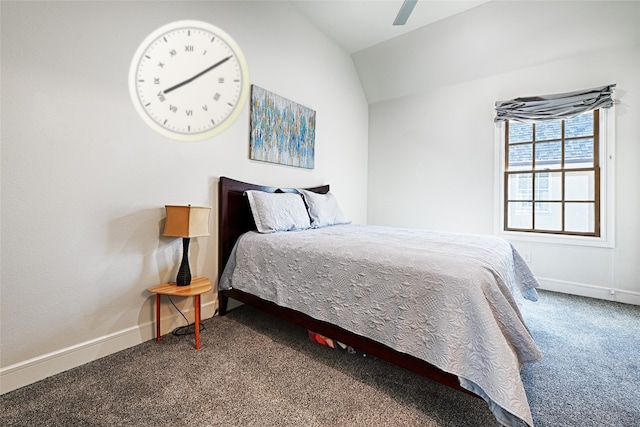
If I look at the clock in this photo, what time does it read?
8:10
